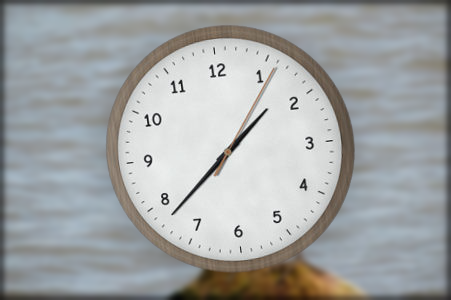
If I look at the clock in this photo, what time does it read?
1:38:06
